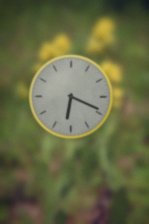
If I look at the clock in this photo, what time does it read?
6:19
